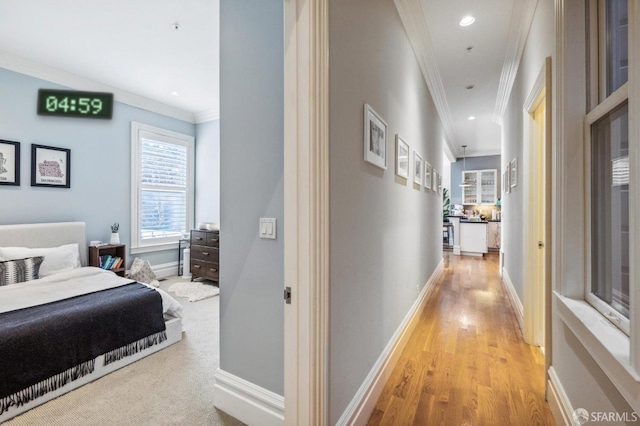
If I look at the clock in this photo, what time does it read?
4:59
